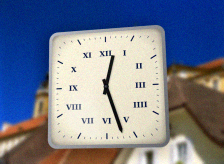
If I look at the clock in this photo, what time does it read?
12:27
